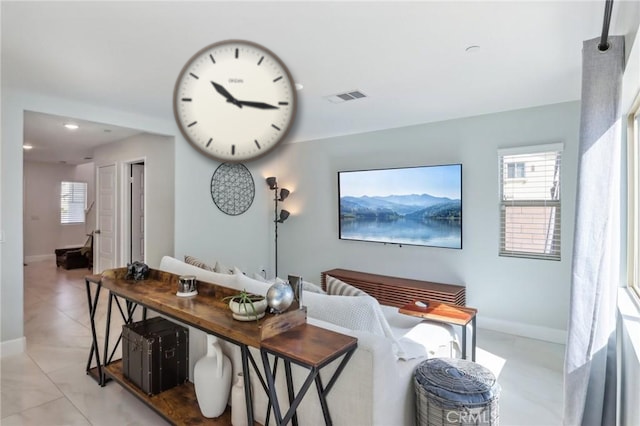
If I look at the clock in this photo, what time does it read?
10:16
